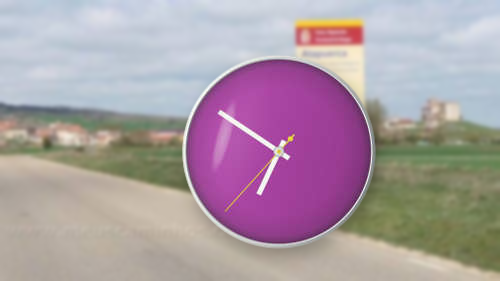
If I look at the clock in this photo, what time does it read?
6:50:37
